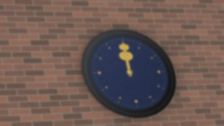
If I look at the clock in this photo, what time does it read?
12:00
